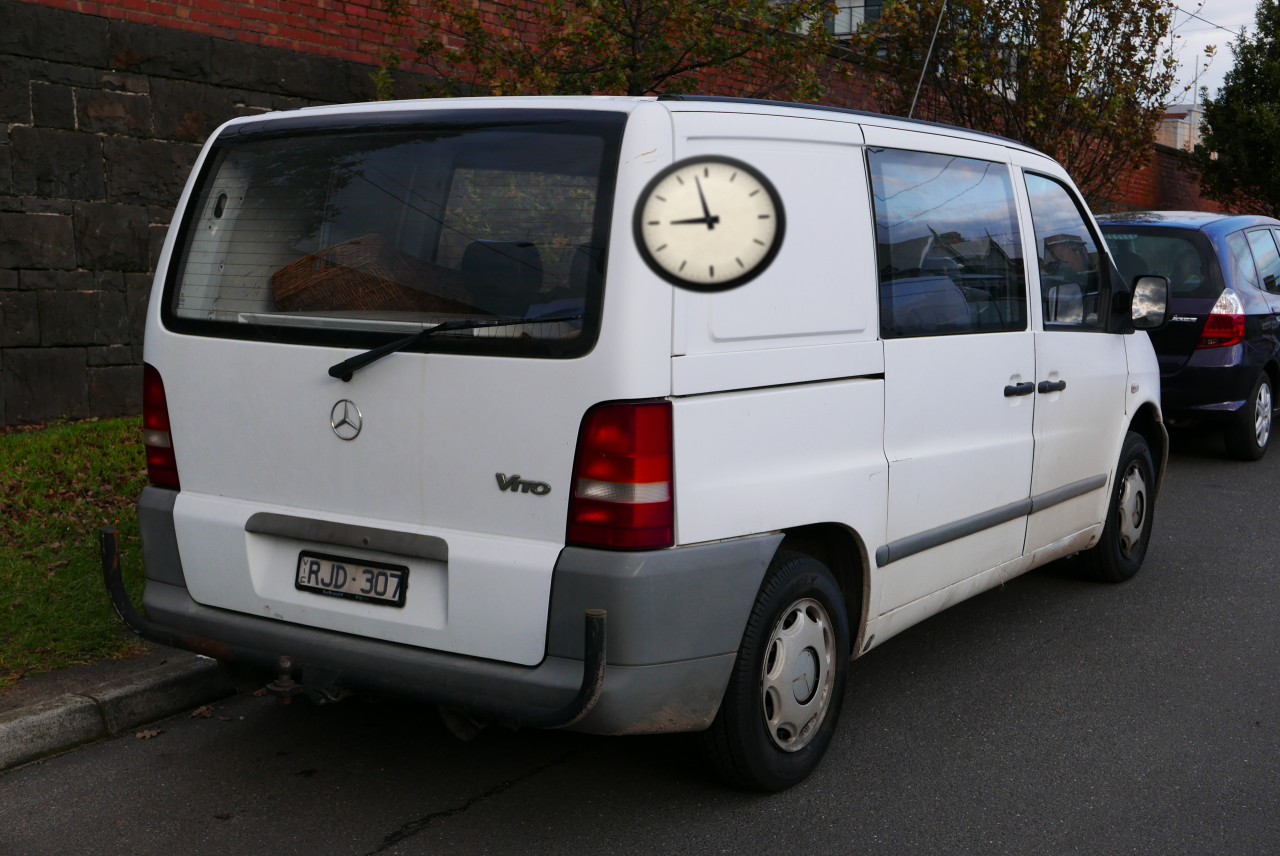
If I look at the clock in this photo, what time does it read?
8:58
